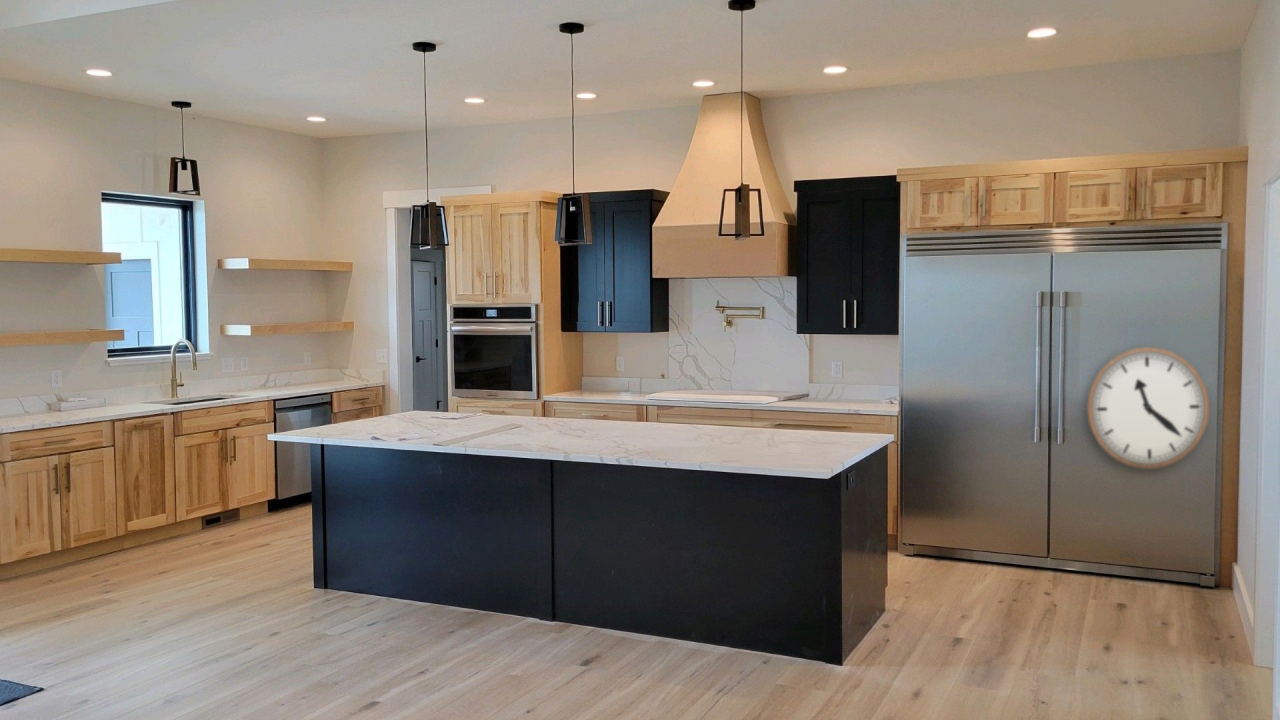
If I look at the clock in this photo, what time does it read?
11:22
